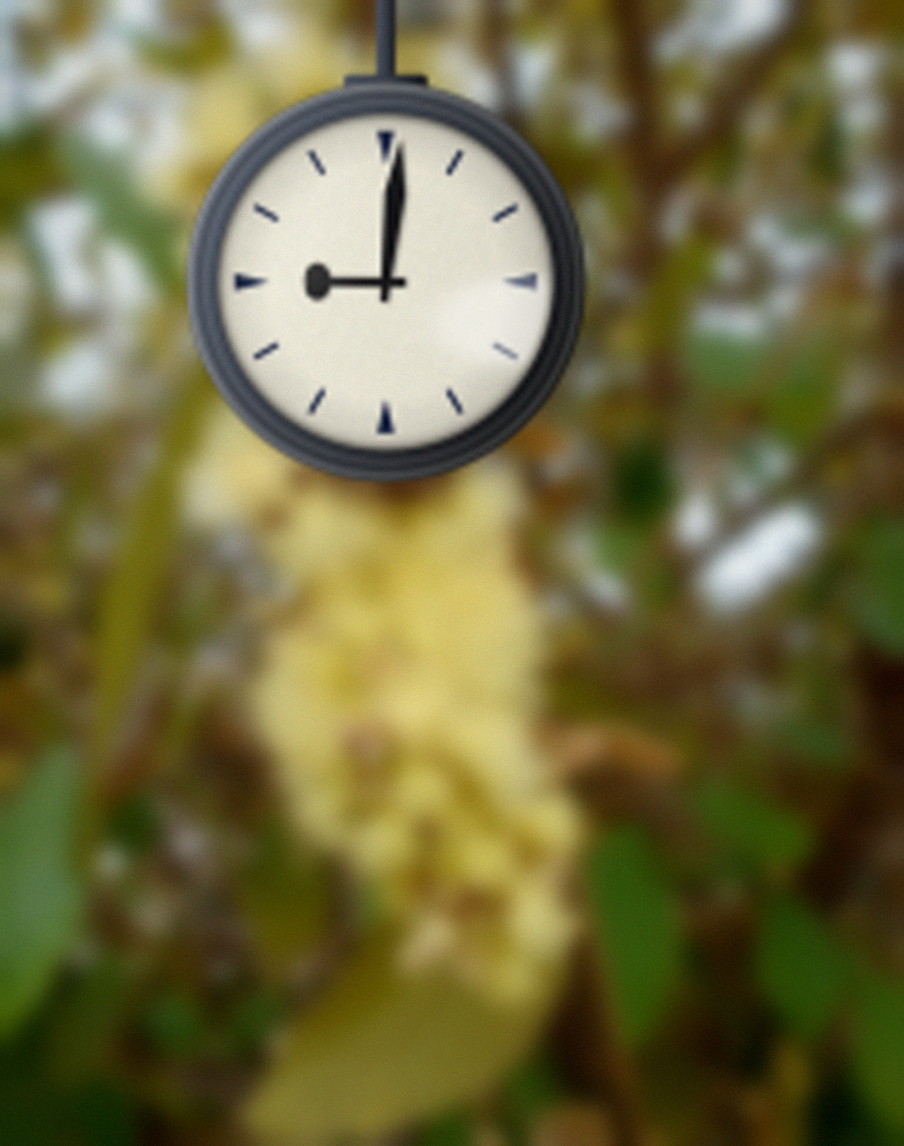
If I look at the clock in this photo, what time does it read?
9:01
